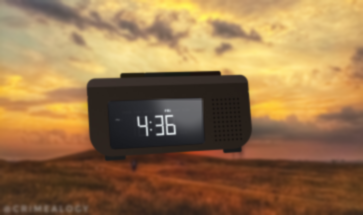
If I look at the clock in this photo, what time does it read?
4:36
